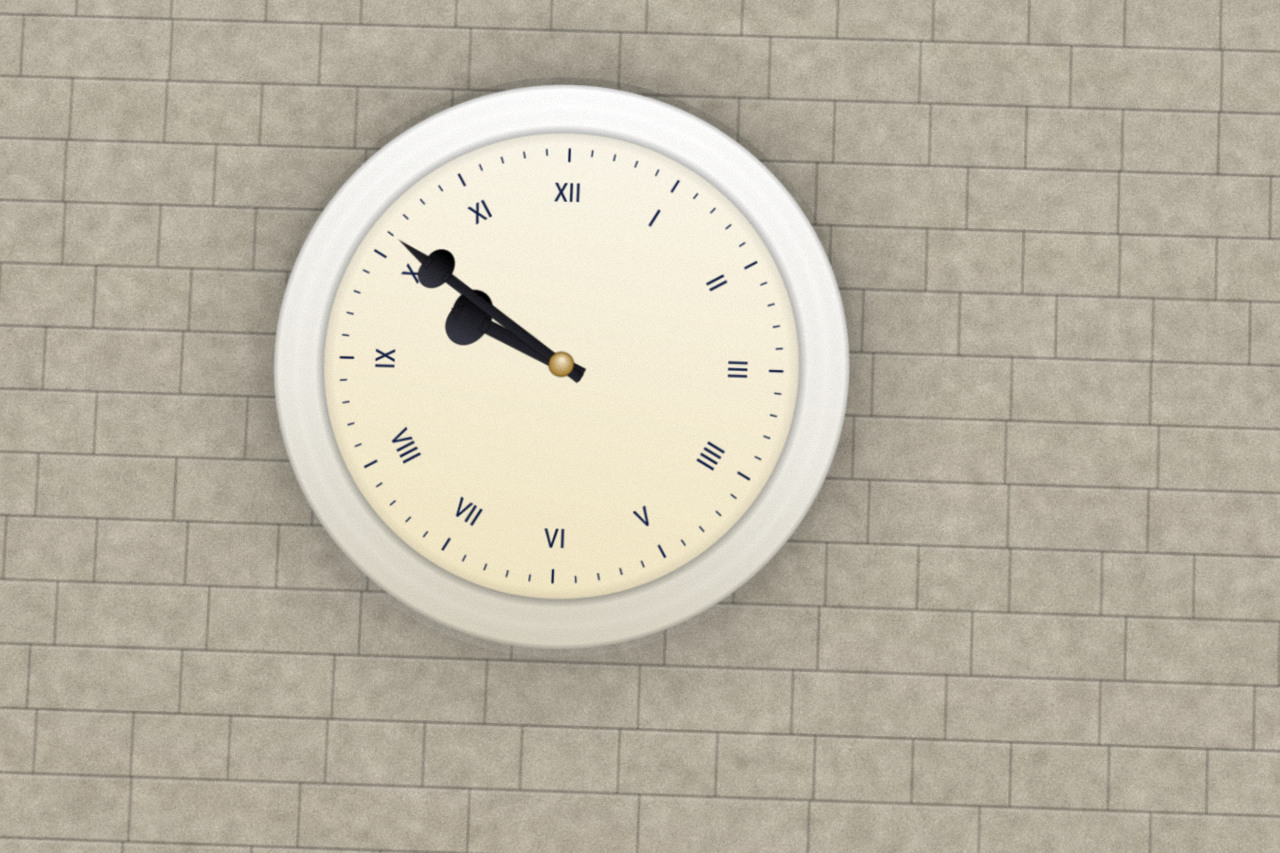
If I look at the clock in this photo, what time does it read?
9:51
